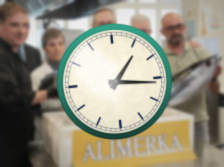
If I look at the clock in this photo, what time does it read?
1:16
